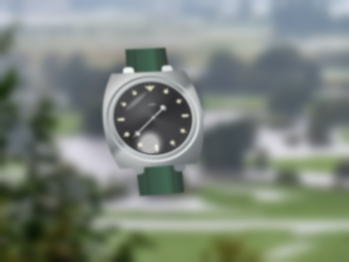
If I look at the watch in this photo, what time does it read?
1:38
